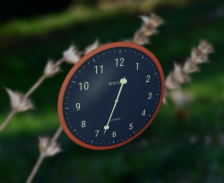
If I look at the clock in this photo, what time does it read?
12:33
